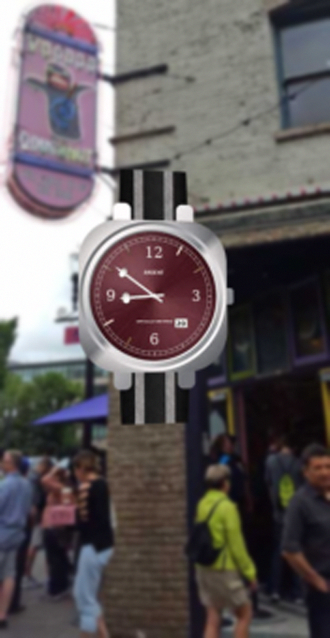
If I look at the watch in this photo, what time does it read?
8:51
